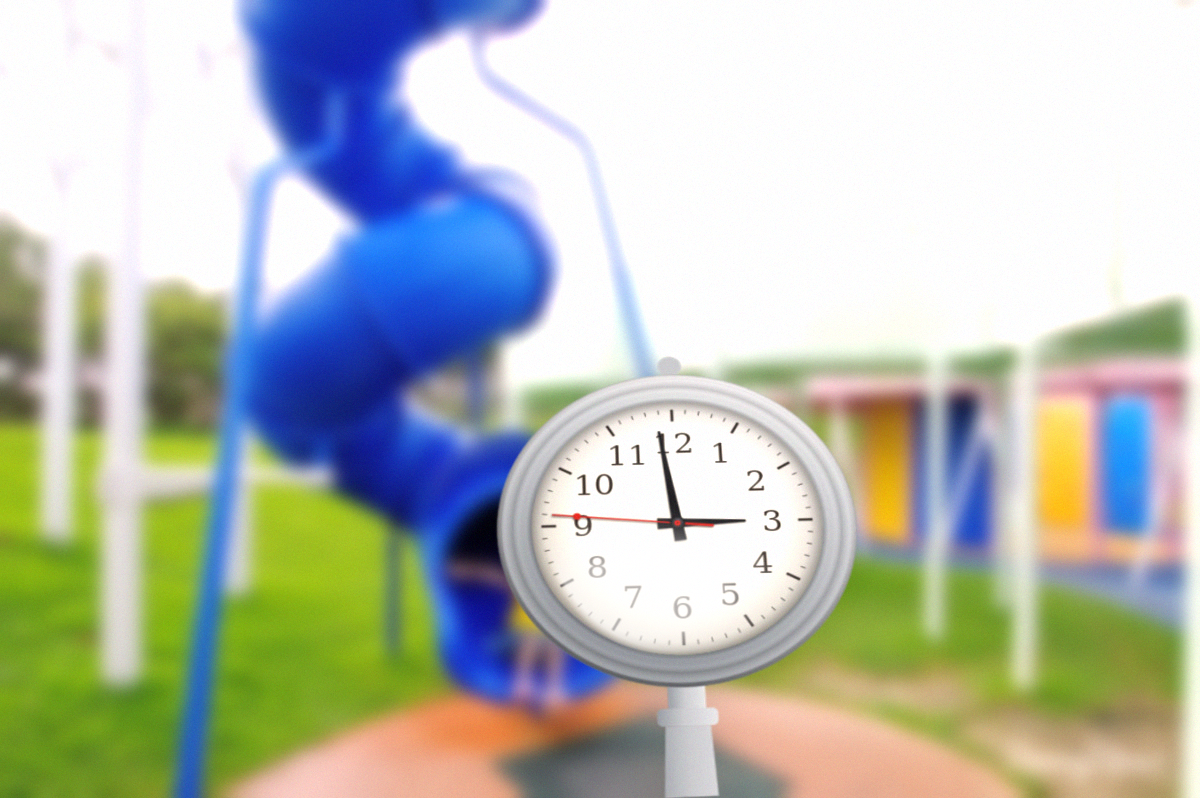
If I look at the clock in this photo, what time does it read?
2:58:46
